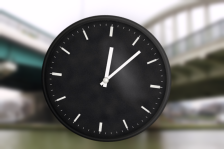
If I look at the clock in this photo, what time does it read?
12:07
